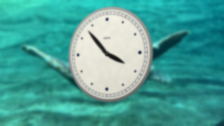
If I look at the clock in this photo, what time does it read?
3:53
